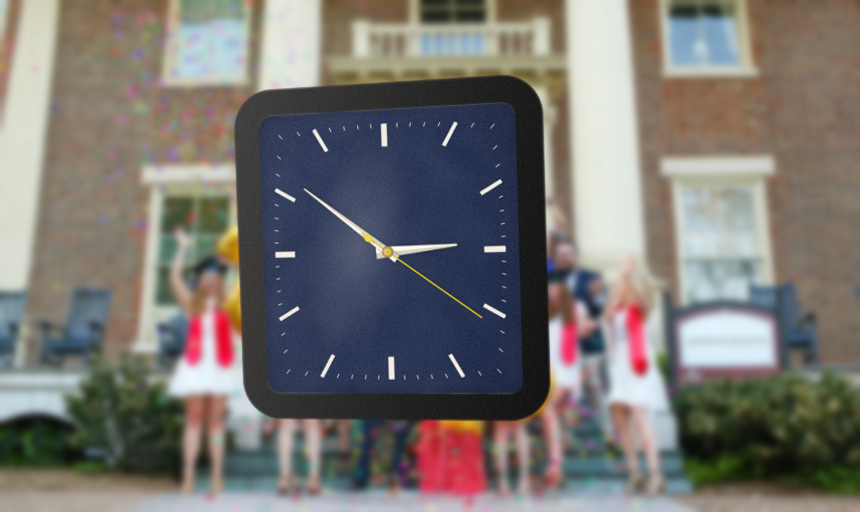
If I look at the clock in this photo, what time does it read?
2:51:21
